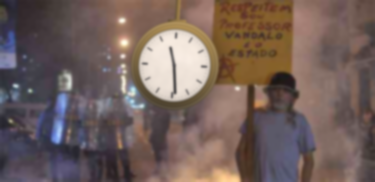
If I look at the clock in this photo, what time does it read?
11:29
